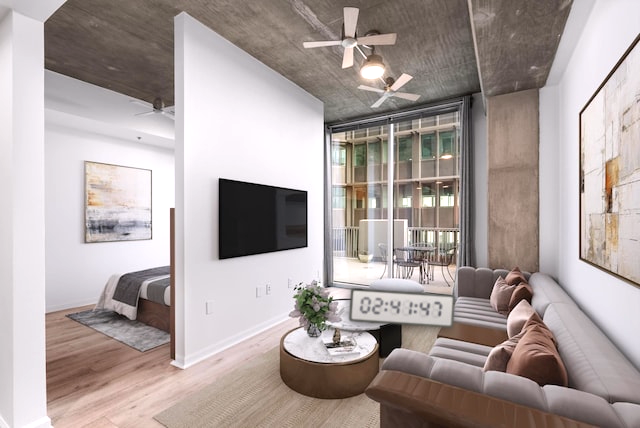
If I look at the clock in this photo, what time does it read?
2:41:47
